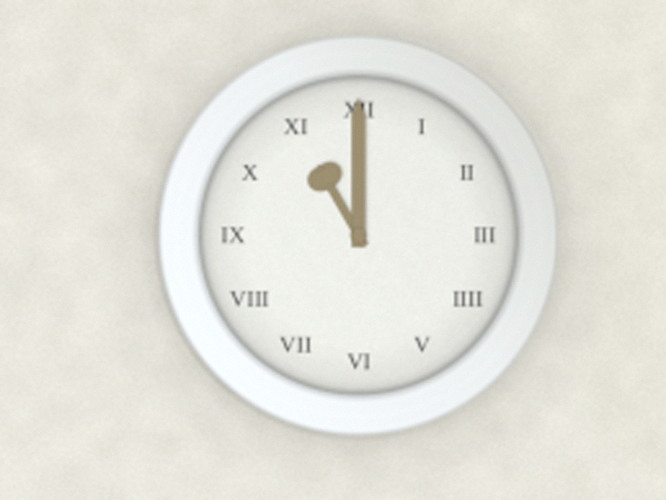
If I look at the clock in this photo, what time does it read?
11:00
